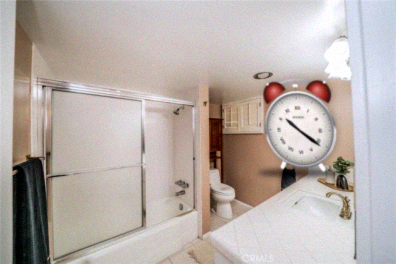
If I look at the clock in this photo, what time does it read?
10:21
